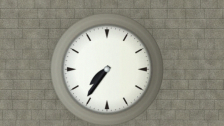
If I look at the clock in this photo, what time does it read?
7:36
